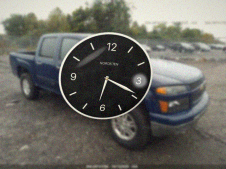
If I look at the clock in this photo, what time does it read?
6:19
